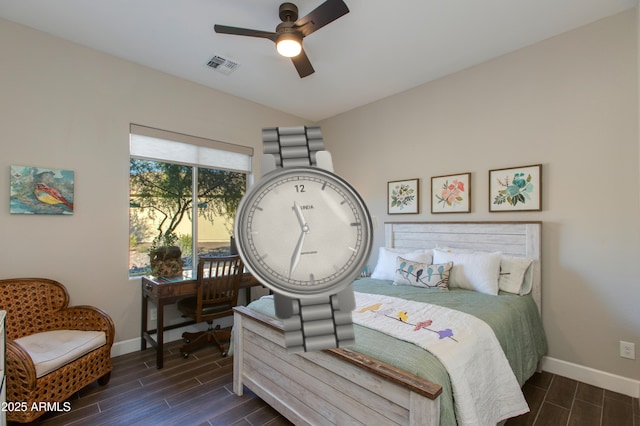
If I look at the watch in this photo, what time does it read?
11:34
